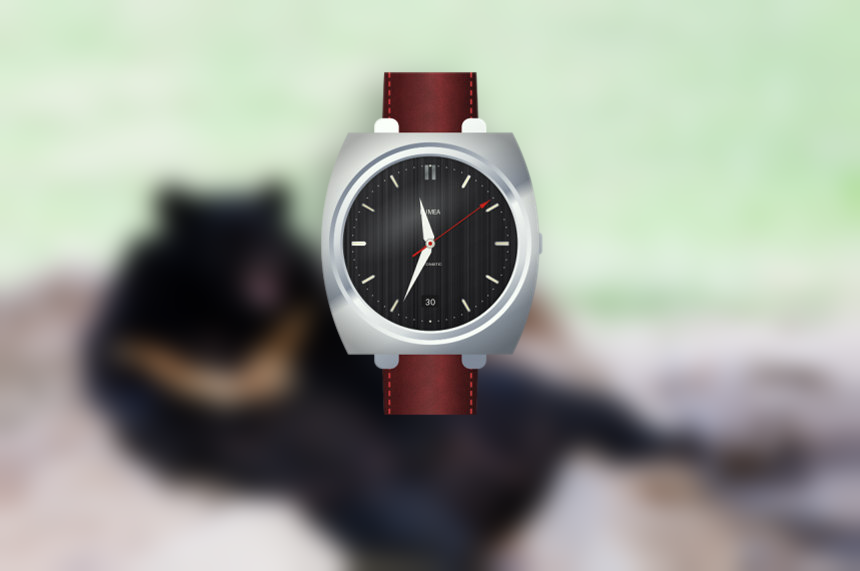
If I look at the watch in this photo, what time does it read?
11:34:09
